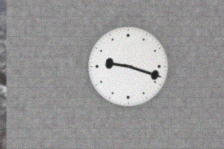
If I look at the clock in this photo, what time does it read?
9:18
